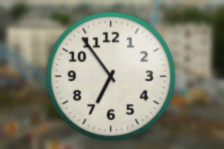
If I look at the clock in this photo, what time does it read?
6:54
